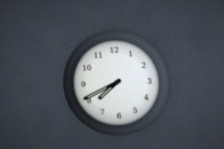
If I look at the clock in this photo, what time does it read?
7:41
